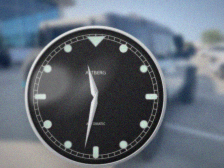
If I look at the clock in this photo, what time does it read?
11:32
